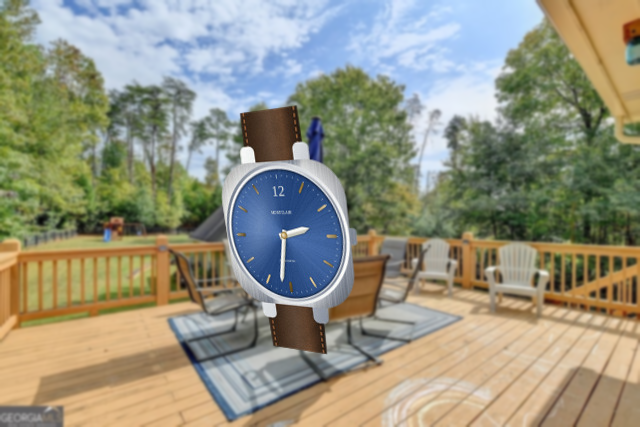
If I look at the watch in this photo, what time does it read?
2:32
